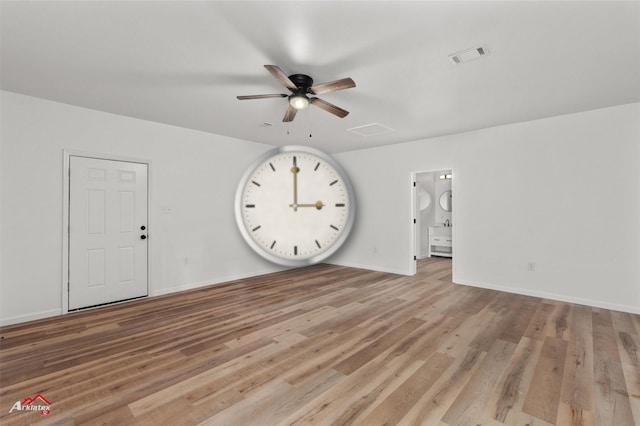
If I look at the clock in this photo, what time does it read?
3:00
